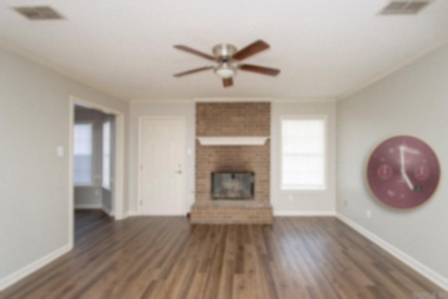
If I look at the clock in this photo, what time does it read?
4:59
